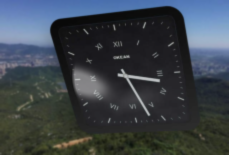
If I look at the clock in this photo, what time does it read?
3:27
